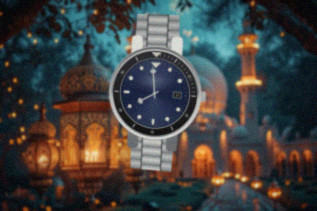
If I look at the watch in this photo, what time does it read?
7:59
